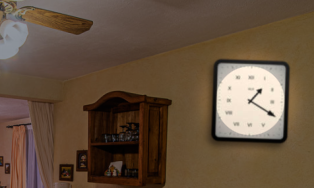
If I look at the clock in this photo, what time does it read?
1:20
